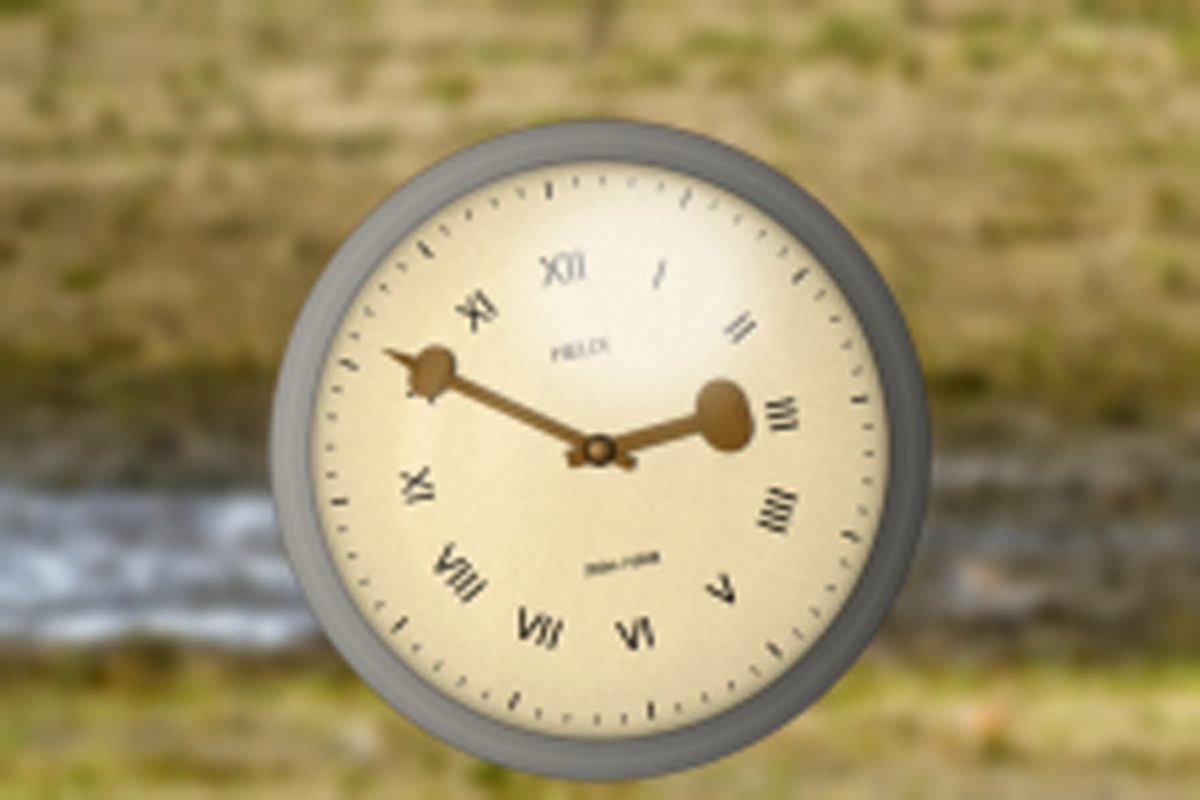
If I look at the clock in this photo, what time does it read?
2:51
